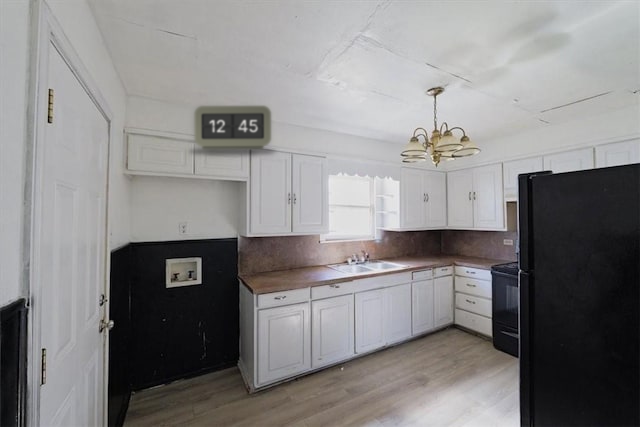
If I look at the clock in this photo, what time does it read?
12:45
